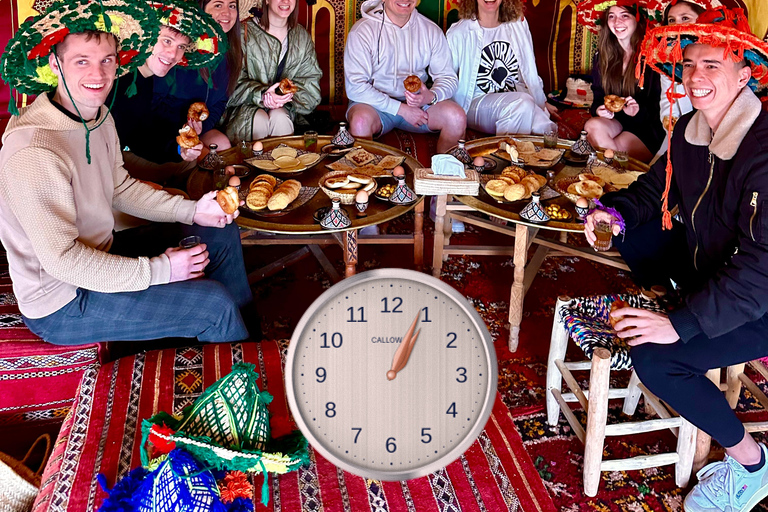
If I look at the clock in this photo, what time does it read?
1:04
